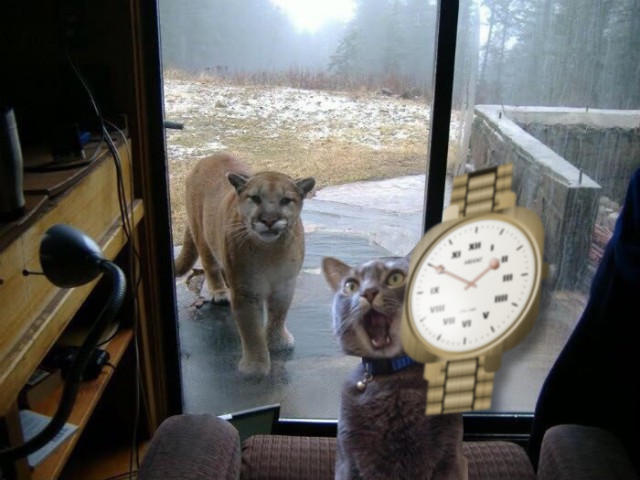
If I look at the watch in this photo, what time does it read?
1:50
